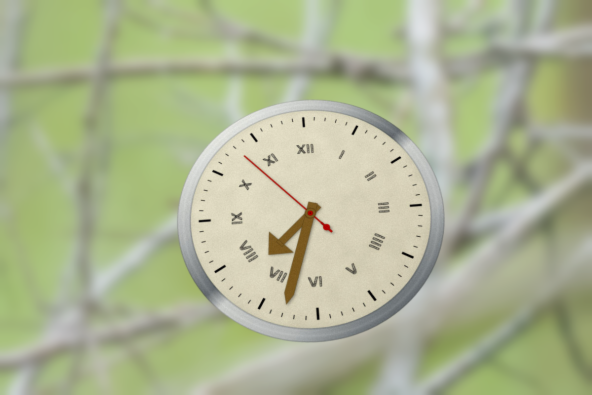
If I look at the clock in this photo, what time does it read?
7:32:53
